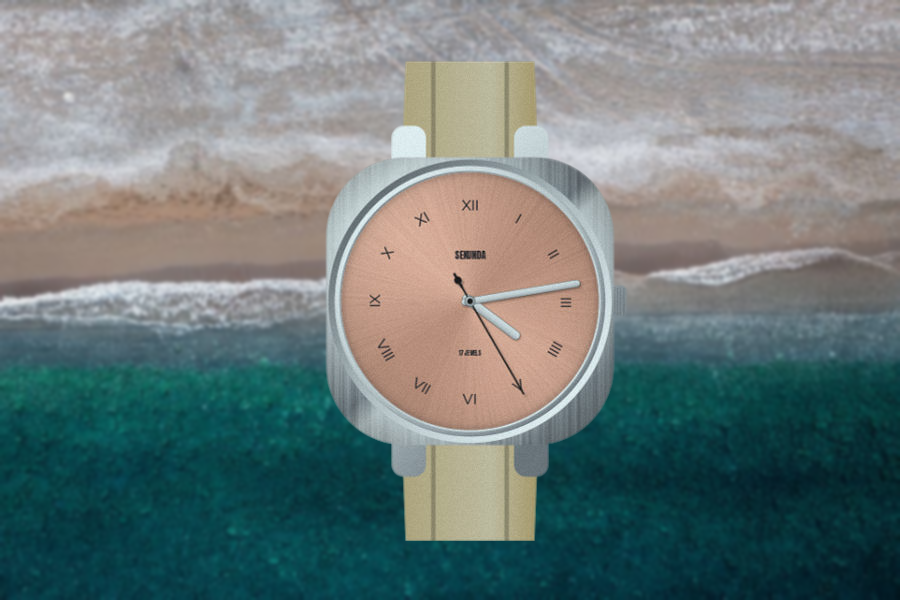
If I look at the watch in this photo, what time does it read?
4:13:25
